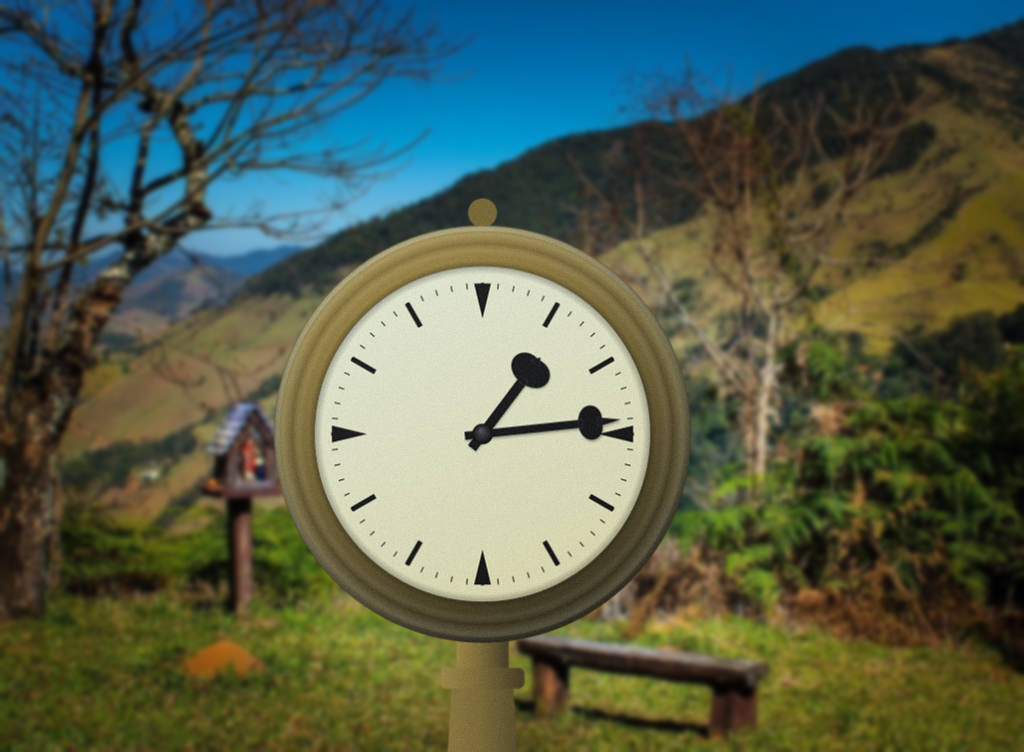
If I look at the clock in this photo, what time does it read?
1:14
